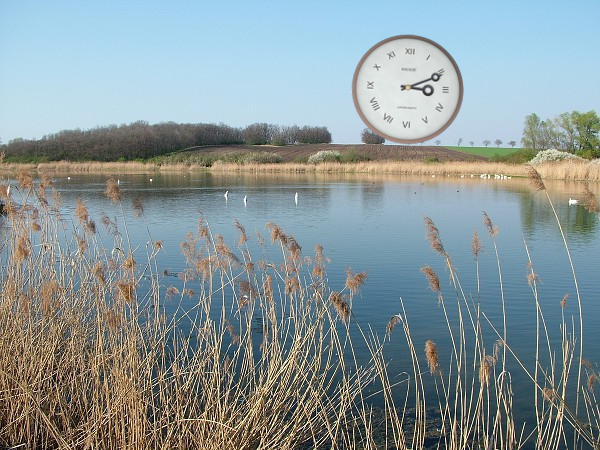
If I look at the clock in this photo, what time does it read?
3:11
